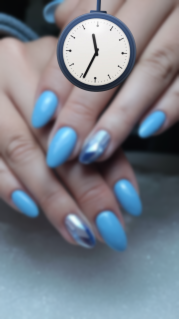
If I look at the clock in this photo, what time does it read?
11:34
